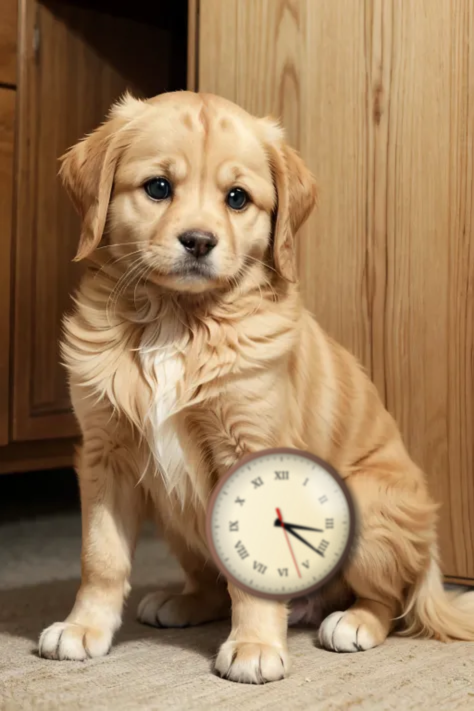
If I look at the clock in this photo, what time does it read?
3:21:27
